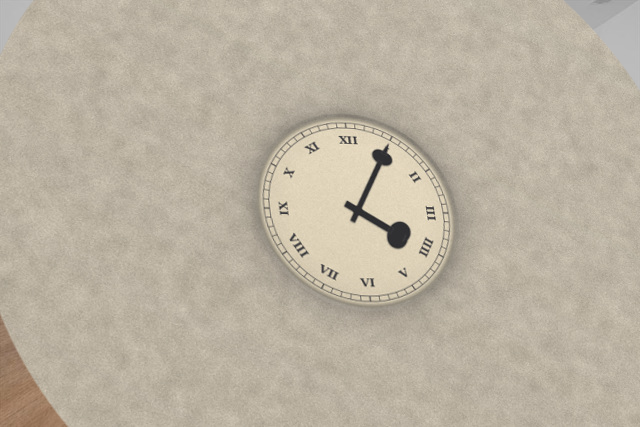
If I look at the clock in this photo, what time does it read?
4:05
